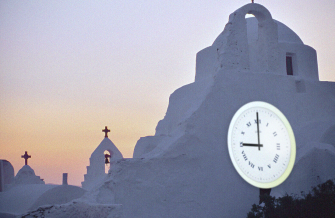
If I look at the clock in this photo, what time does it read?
9:00
